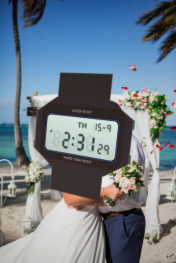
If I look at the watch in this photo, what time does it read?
2:31:29
